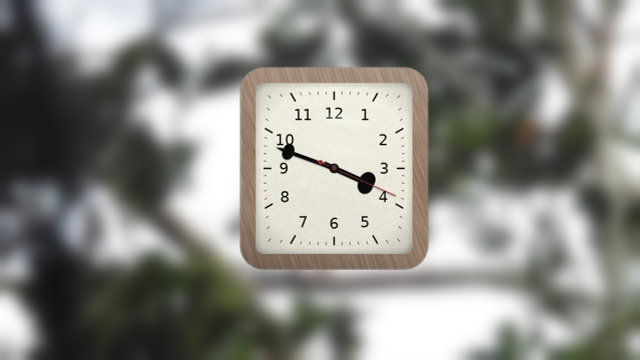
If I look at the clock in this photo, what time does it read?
3:48:19
